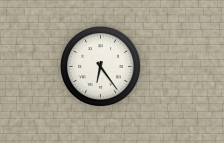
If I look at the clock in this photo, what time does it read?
6:24
